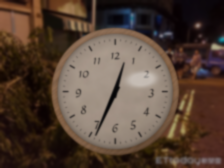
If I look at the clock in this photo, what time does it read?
12:34
